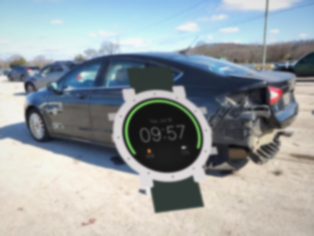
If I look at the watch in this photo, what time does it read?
9:57
